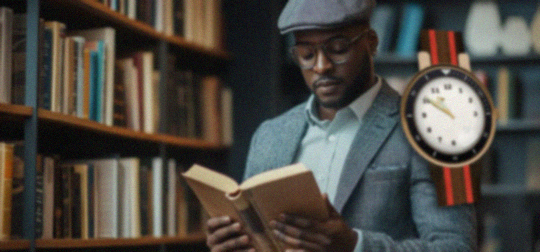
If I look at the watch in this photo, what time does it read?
10:51
